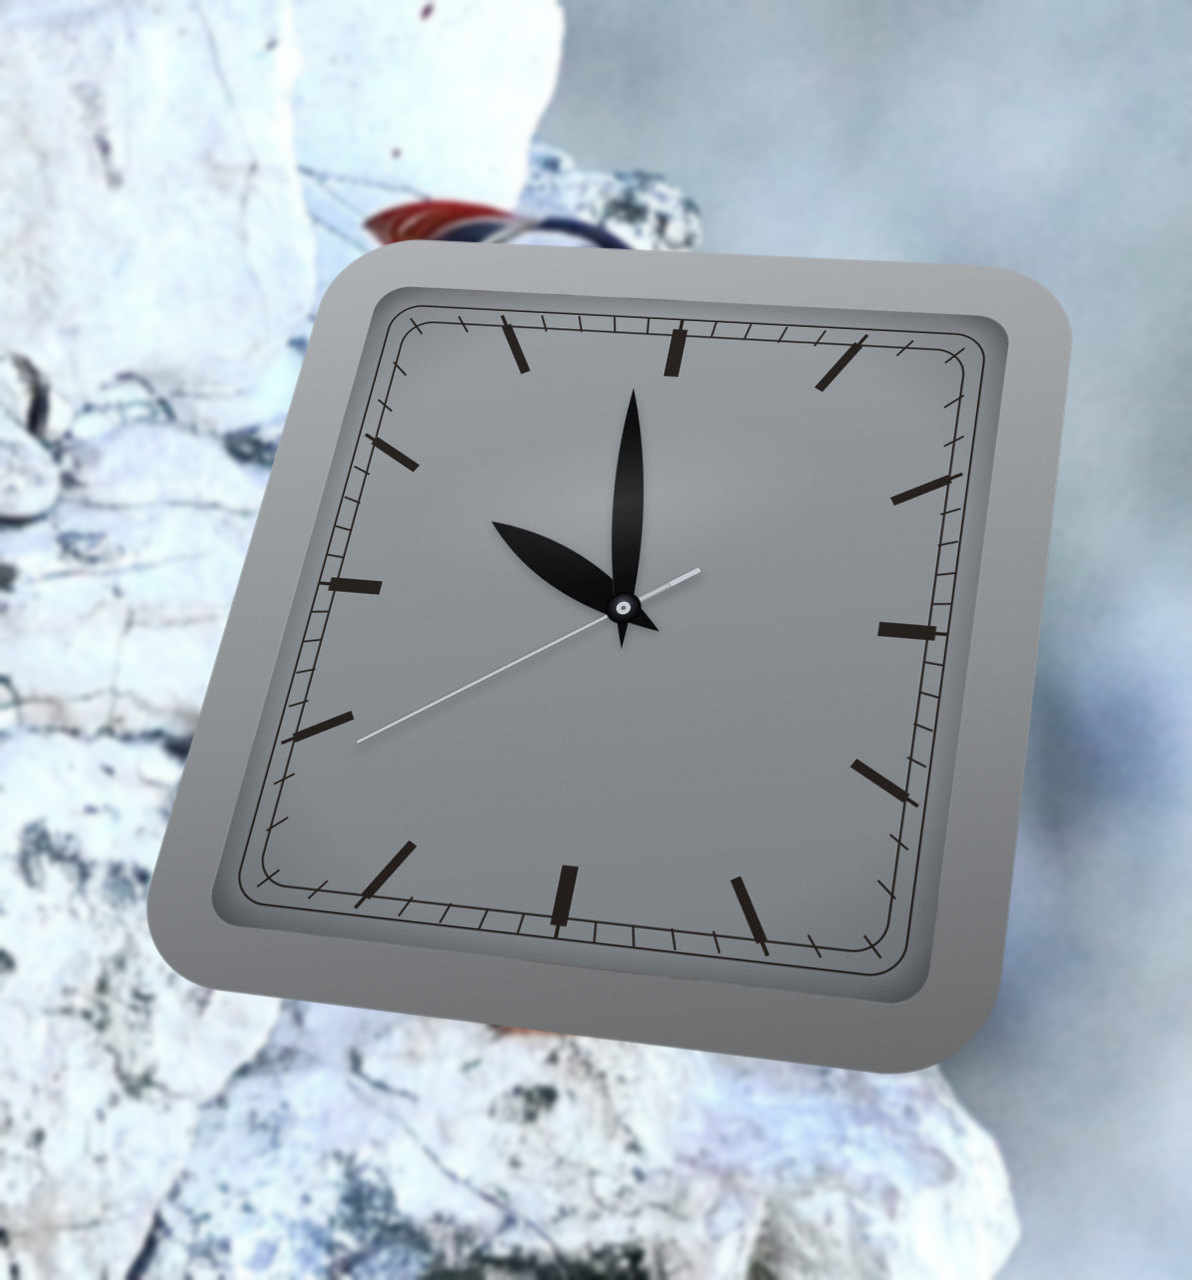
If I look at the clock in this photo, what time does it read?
9:58:39
